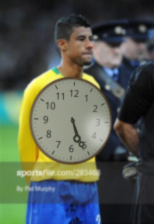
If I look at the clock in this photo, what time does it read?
5:26
